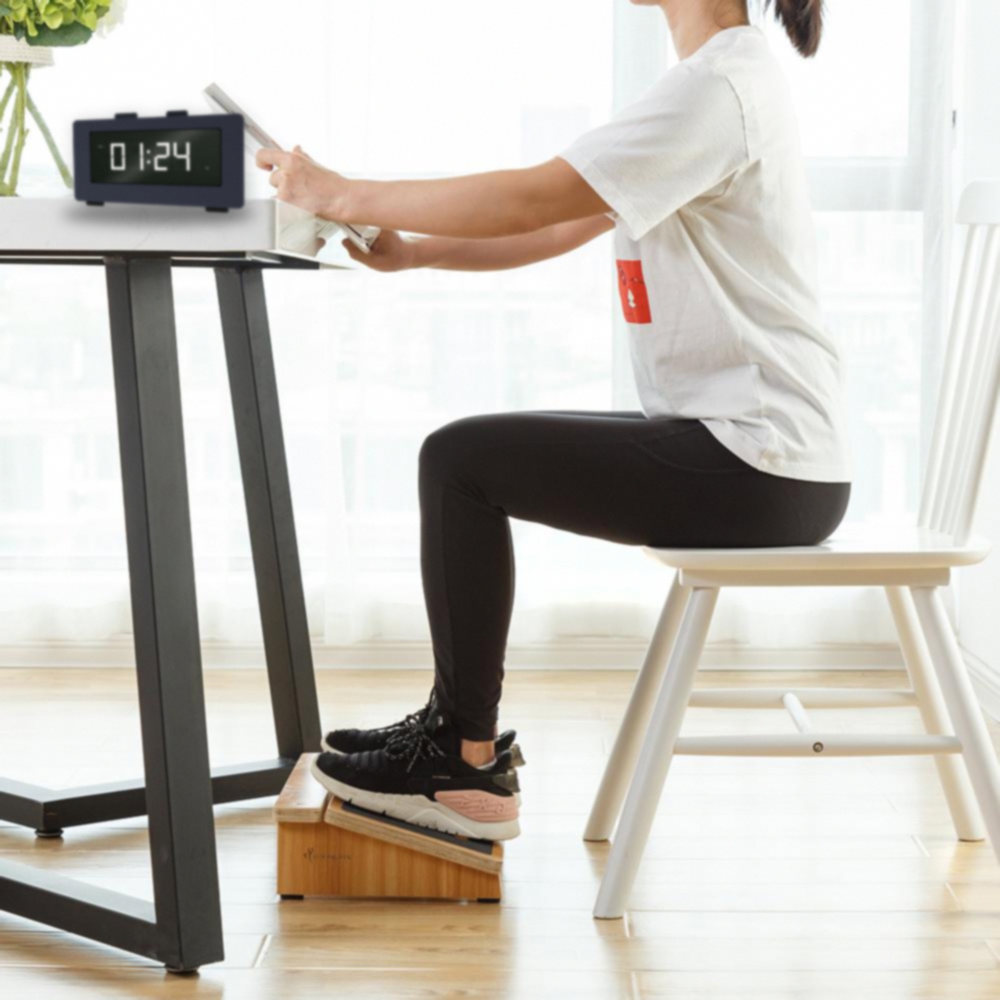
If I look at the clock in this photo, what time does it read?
1:24
